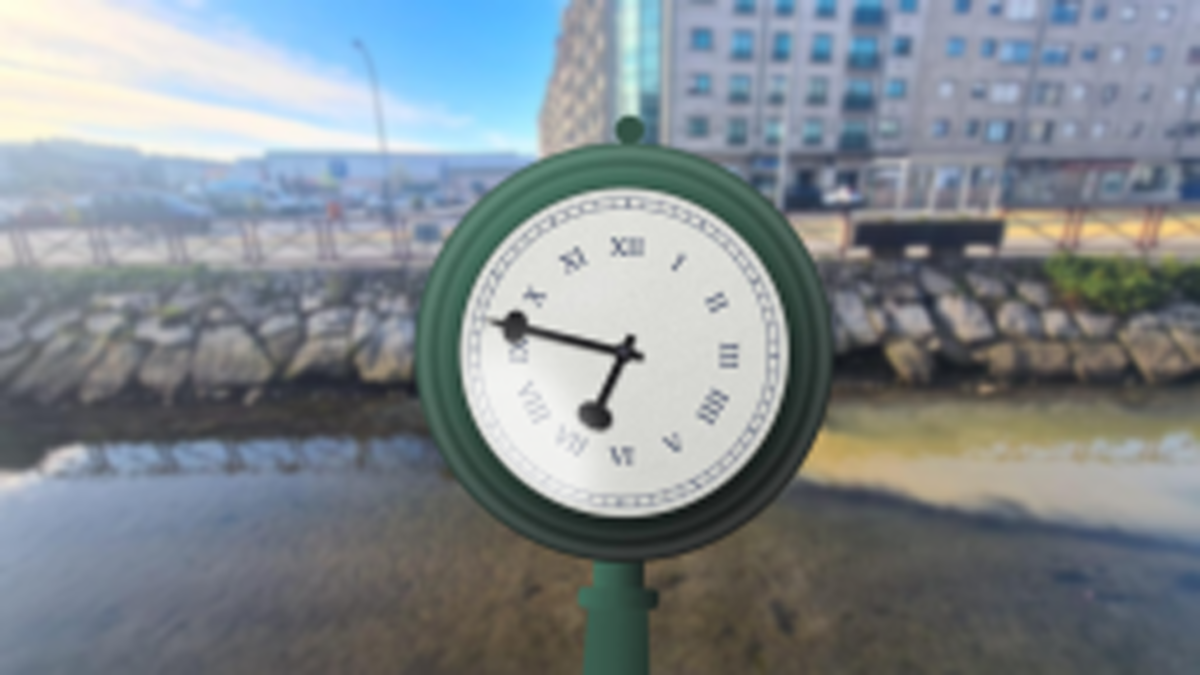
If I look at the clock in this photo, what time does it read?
6:47
